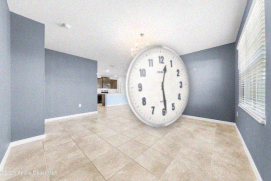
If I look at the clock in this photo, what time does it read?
12:29
